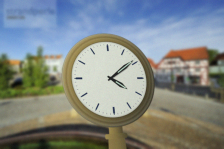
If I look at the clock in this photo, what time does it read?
4:09
